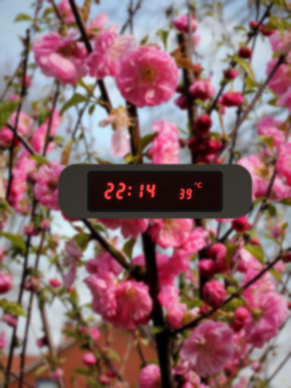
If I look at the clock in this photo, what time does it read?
22:14
